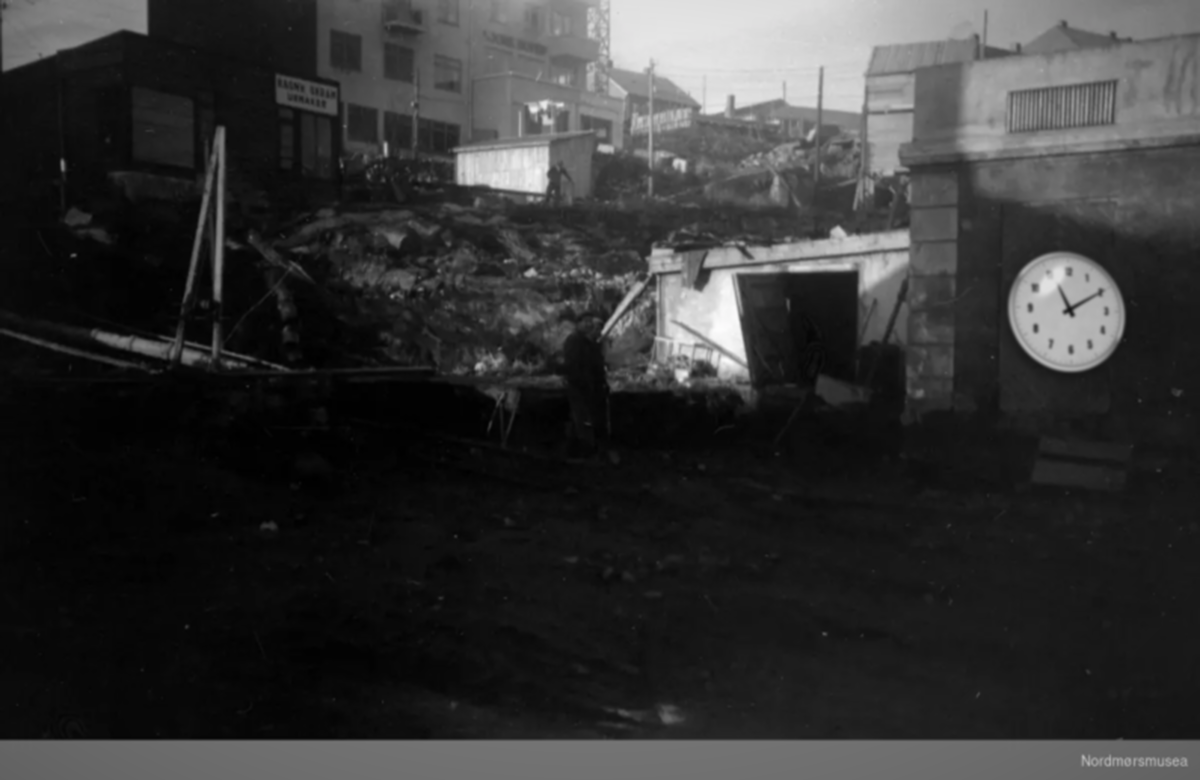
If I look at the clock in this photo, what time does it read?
11:10
